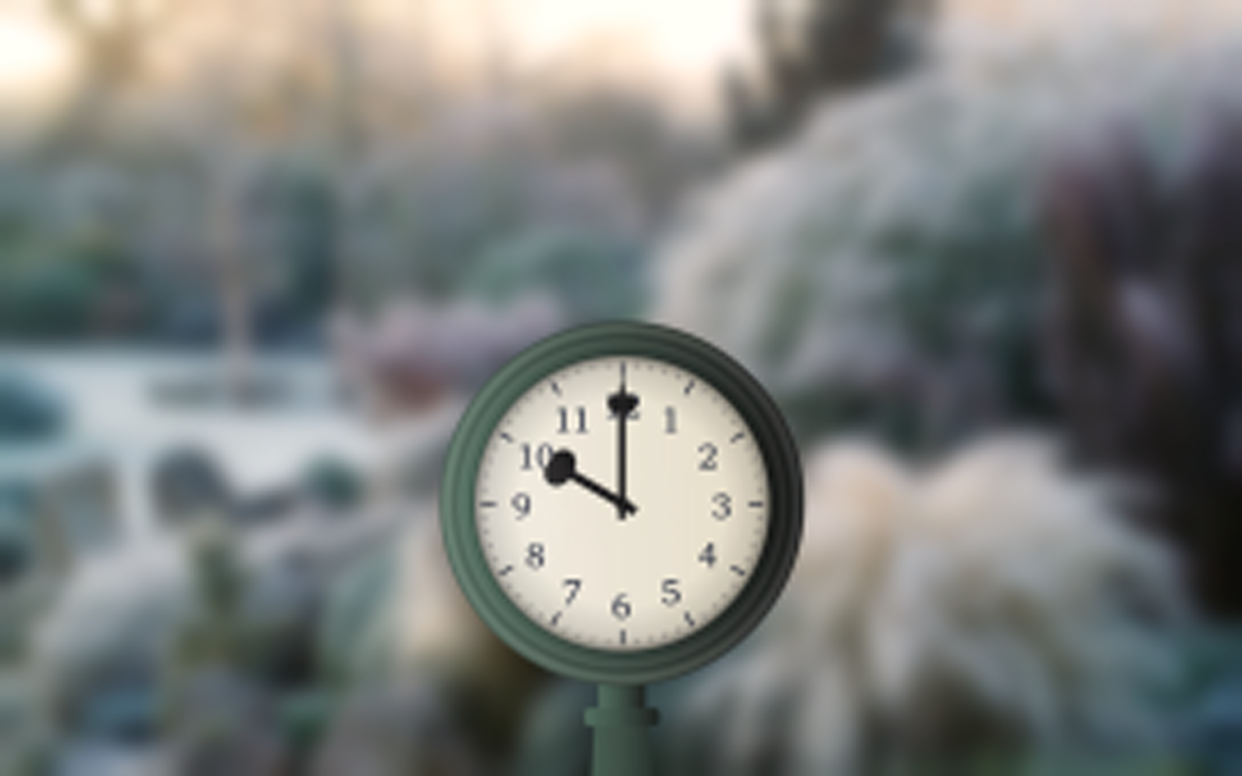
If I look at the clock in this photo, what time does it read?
10:00
